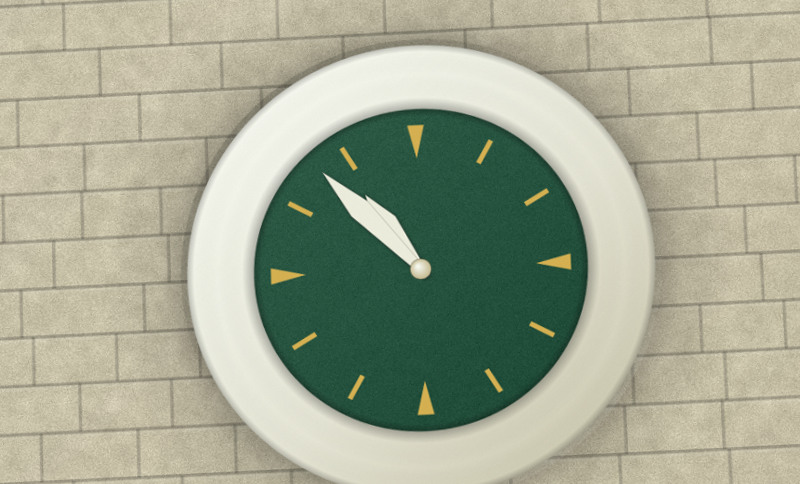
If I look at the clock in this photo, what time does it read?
10:53
